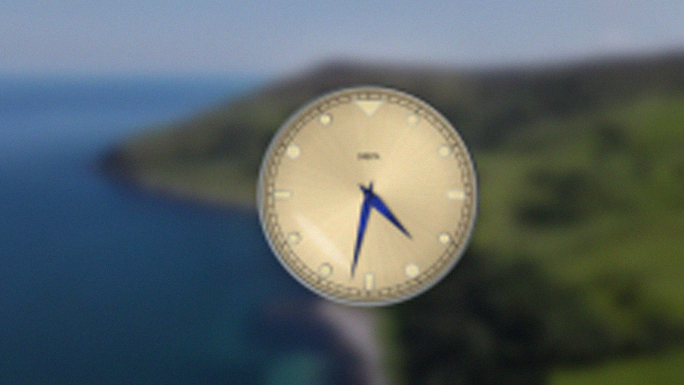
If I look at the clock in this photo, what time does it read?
4:32
